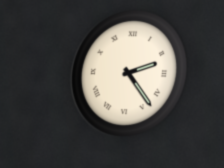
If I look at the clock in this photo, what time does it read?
2:23
